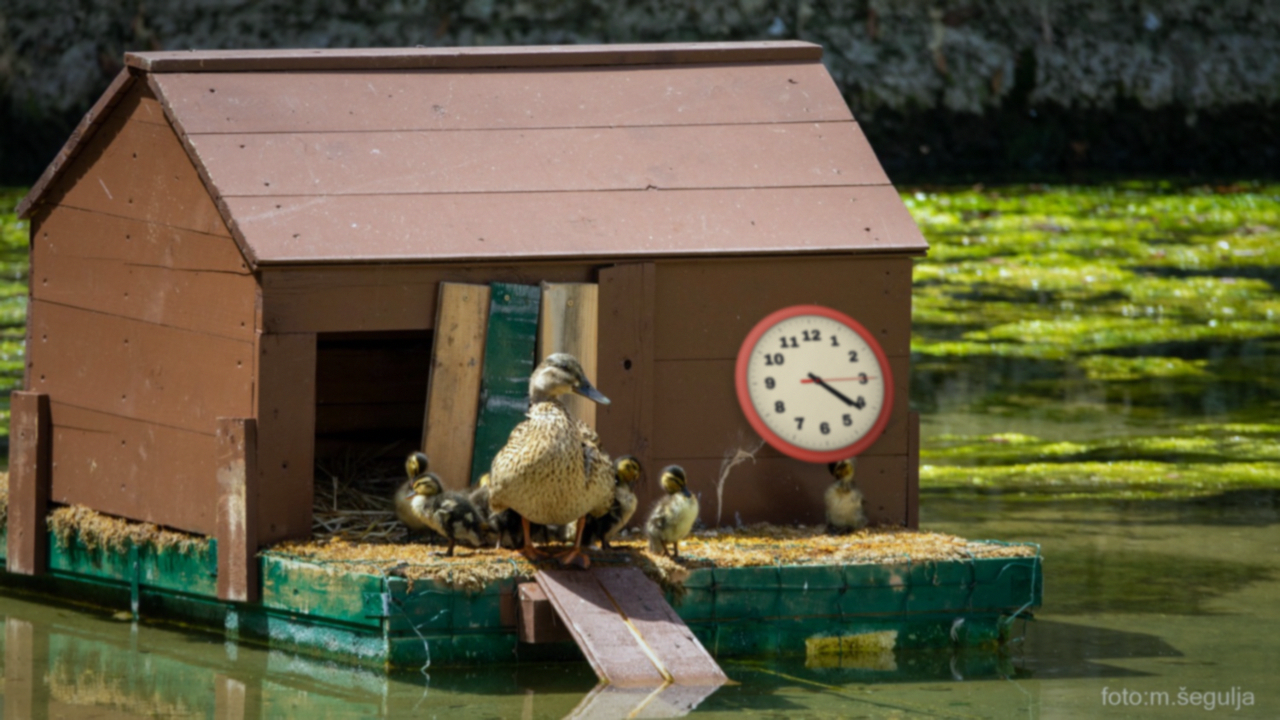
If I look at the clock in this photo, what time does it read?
4:21:15
